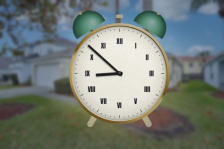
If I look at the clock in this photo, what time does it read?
8:52
